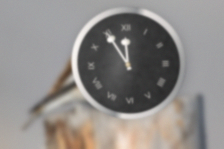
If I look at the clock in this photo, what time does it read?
11:55
